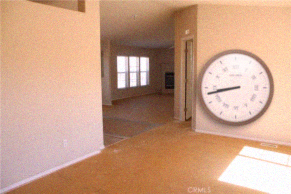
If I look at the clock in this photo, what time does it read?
8:43
